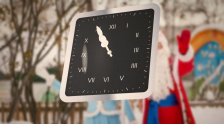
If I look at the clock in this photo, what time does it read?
10:55
